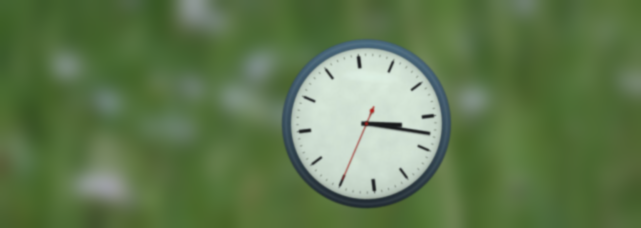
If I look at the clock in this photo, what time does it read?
3:17:35
